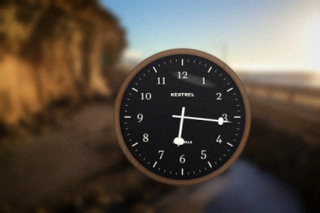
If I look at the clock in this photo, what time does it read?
6:16
